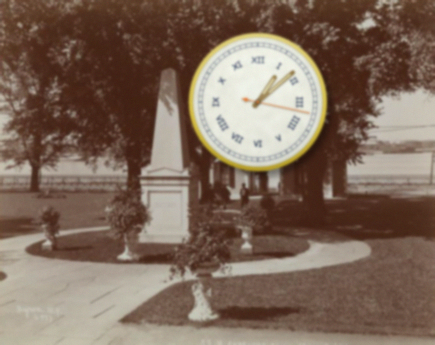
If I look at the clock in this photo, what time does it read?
1:08:17
